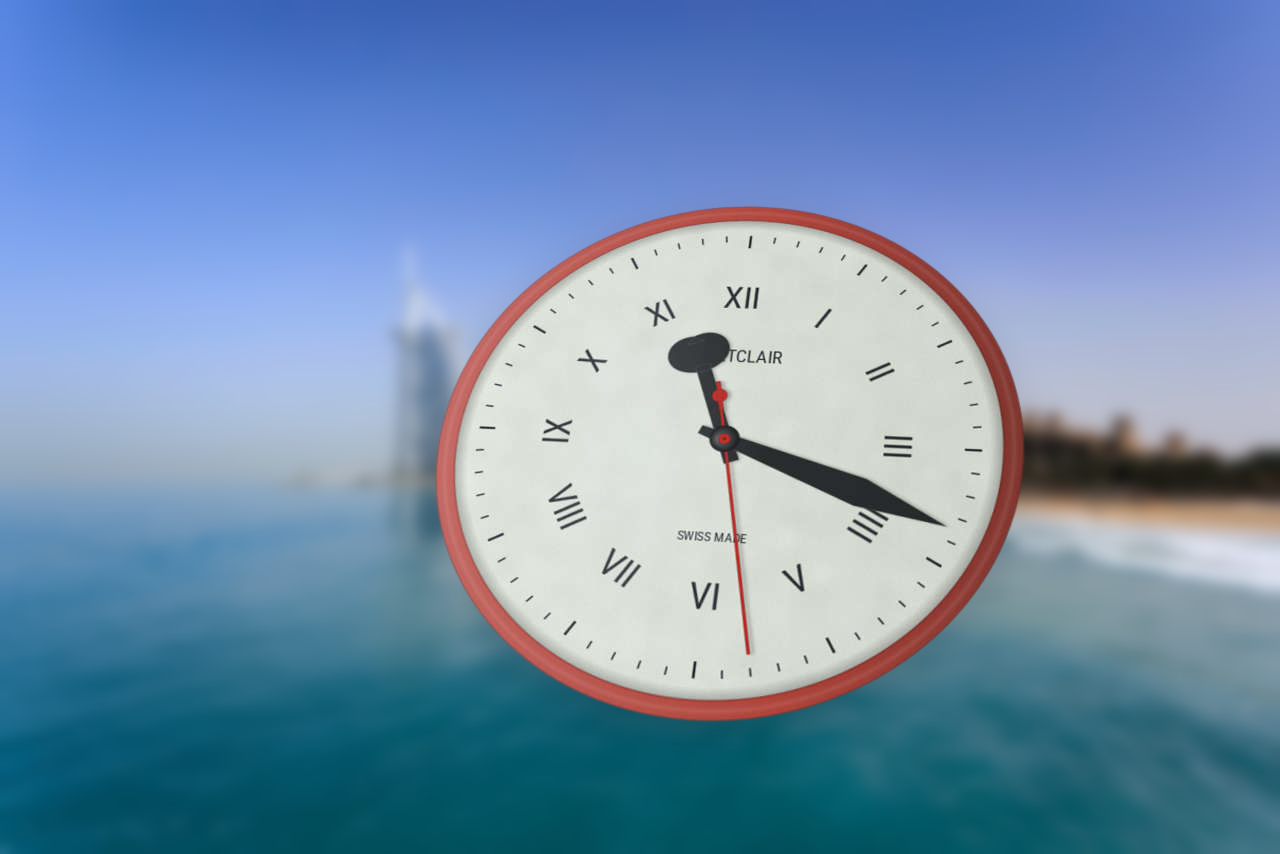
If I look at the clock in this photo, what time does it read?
11:18:28
